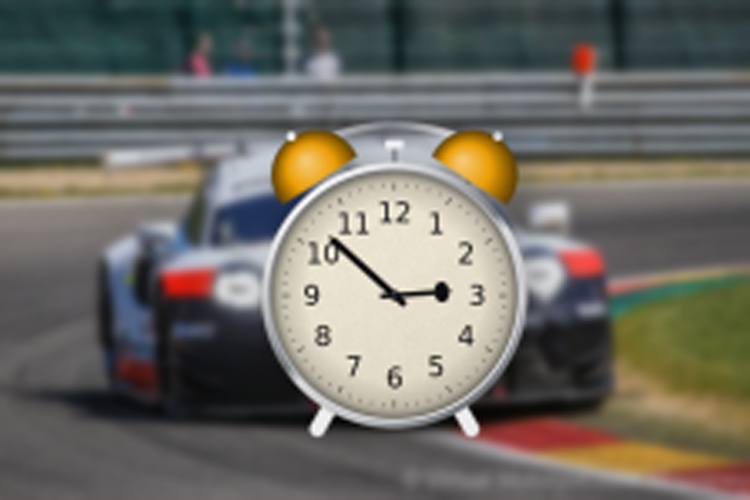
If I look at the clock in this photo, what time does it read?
2:52
